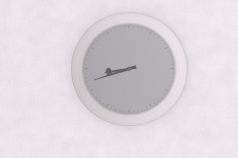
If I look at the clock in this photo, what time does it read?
8:42
